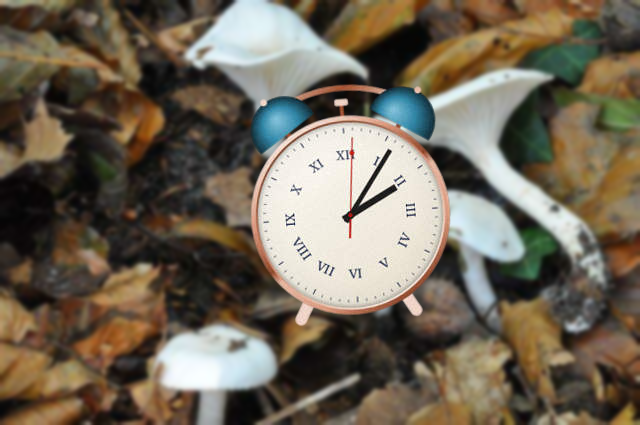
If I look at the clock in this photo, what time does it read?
2:06:01
